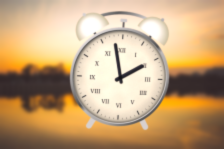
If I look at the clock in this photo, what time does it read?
1:58
